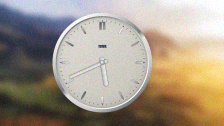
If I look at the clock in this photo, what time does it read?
5:41
